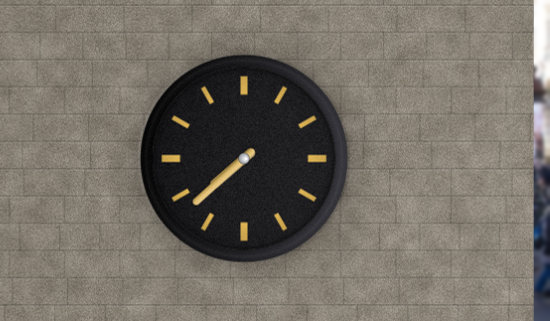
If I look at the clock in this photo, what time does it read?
7:38
